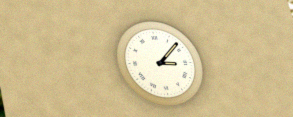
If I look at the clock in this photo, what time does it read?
3:08
